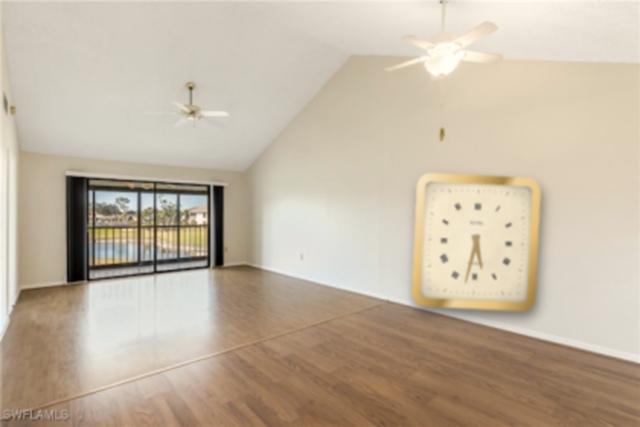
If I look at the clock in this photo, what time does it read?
5:32
